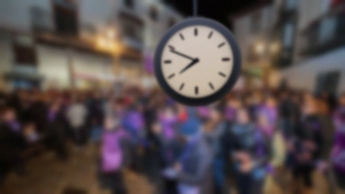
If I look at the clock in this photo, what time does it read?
7:49
